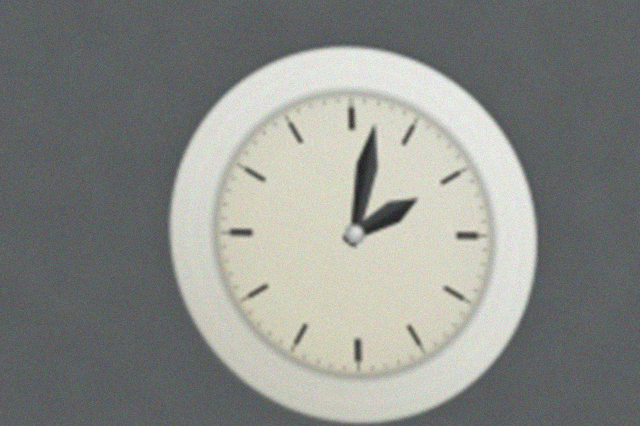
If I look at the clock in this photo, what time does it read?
2:02
